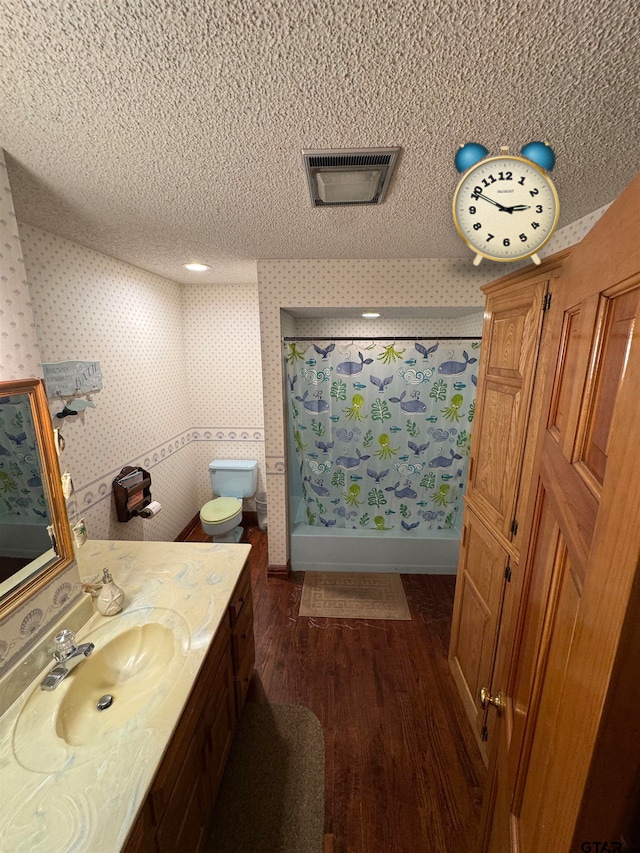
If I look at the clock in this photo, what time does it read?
2:50
